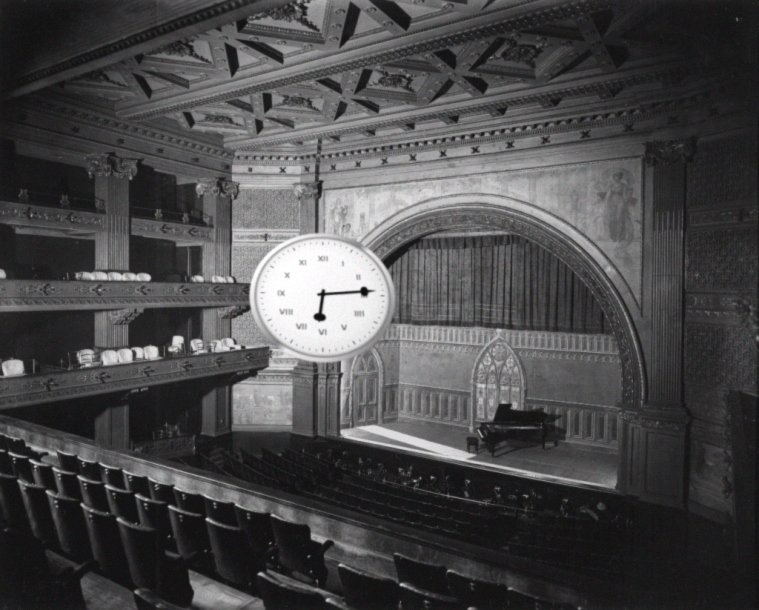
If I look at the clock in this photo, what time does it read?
6:14
